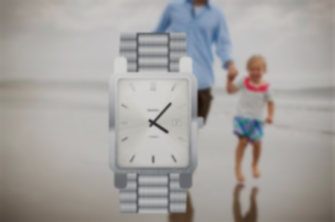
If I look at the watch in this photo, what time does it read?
4:07
